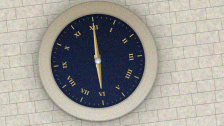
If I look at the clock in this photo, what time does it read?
6:00
